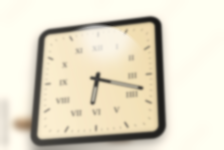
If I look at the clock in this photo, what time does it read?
6:18
